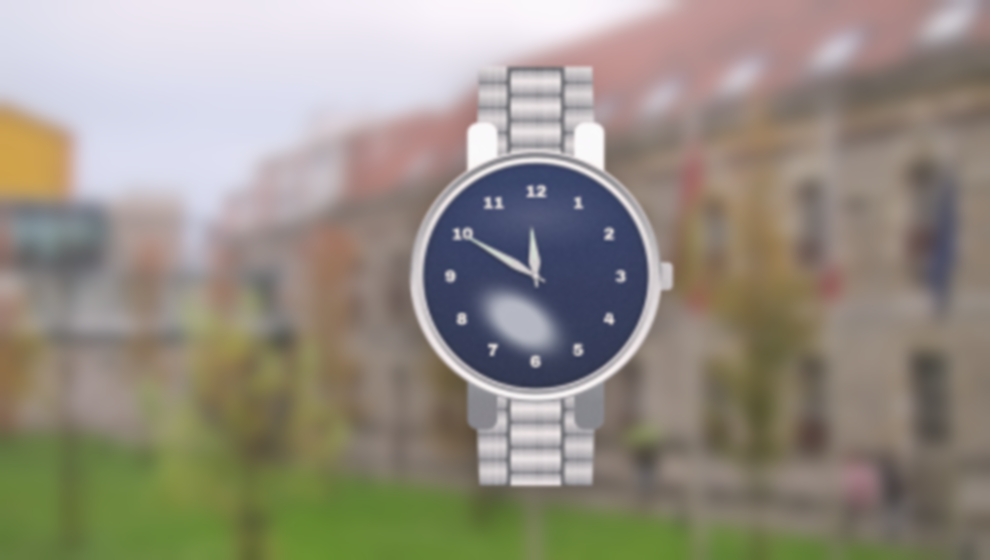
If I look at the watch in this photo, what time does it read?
11:50
